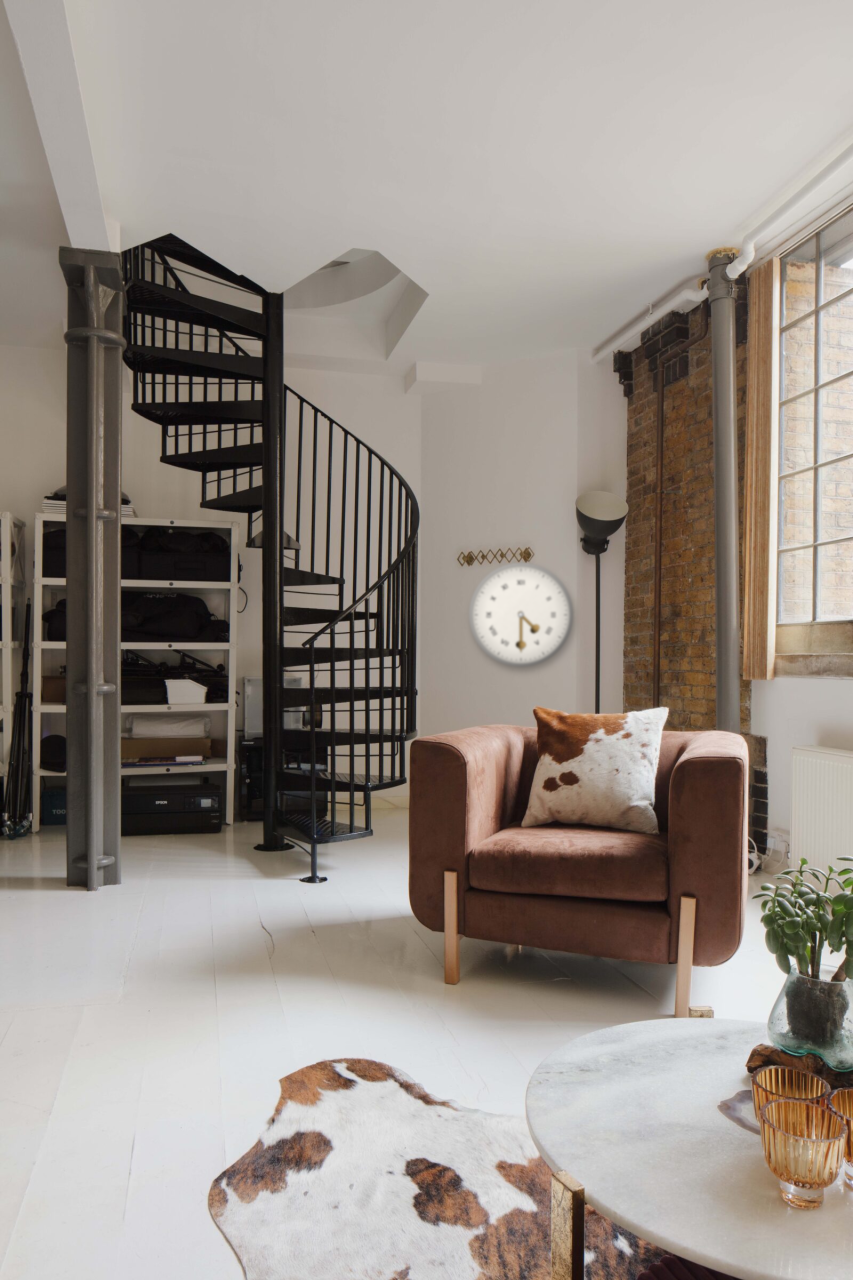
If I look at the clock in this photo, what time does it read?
4:30
